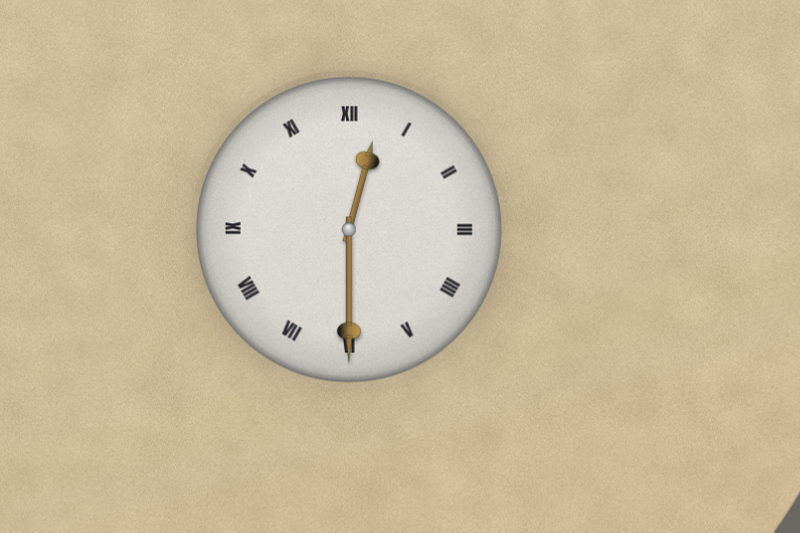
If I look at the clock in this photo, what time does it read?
12:30
